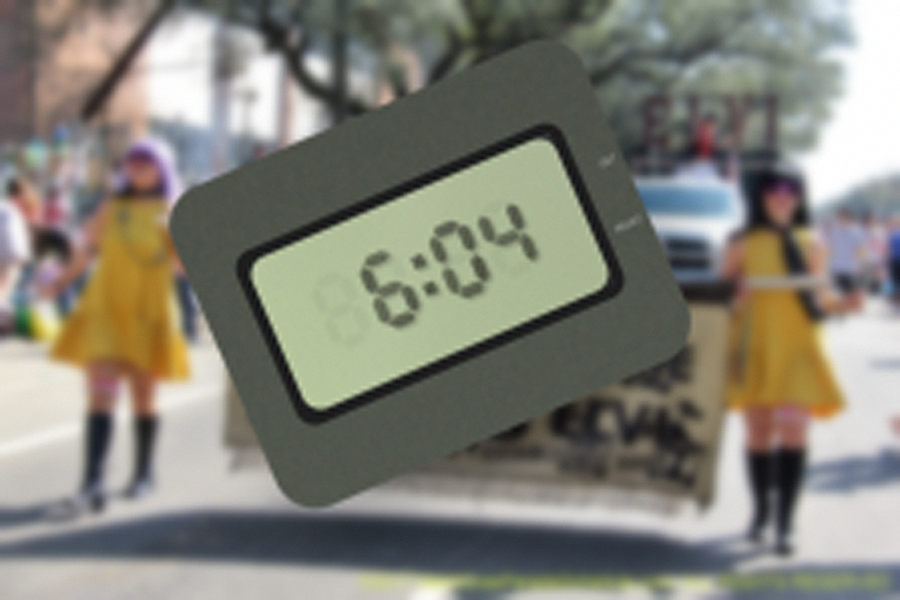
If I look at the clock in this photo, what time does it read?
6:04
